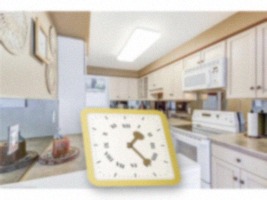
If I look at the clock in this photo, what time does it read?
1:24
